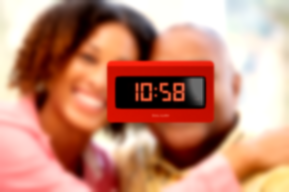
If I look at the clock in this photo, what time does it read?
10:58
